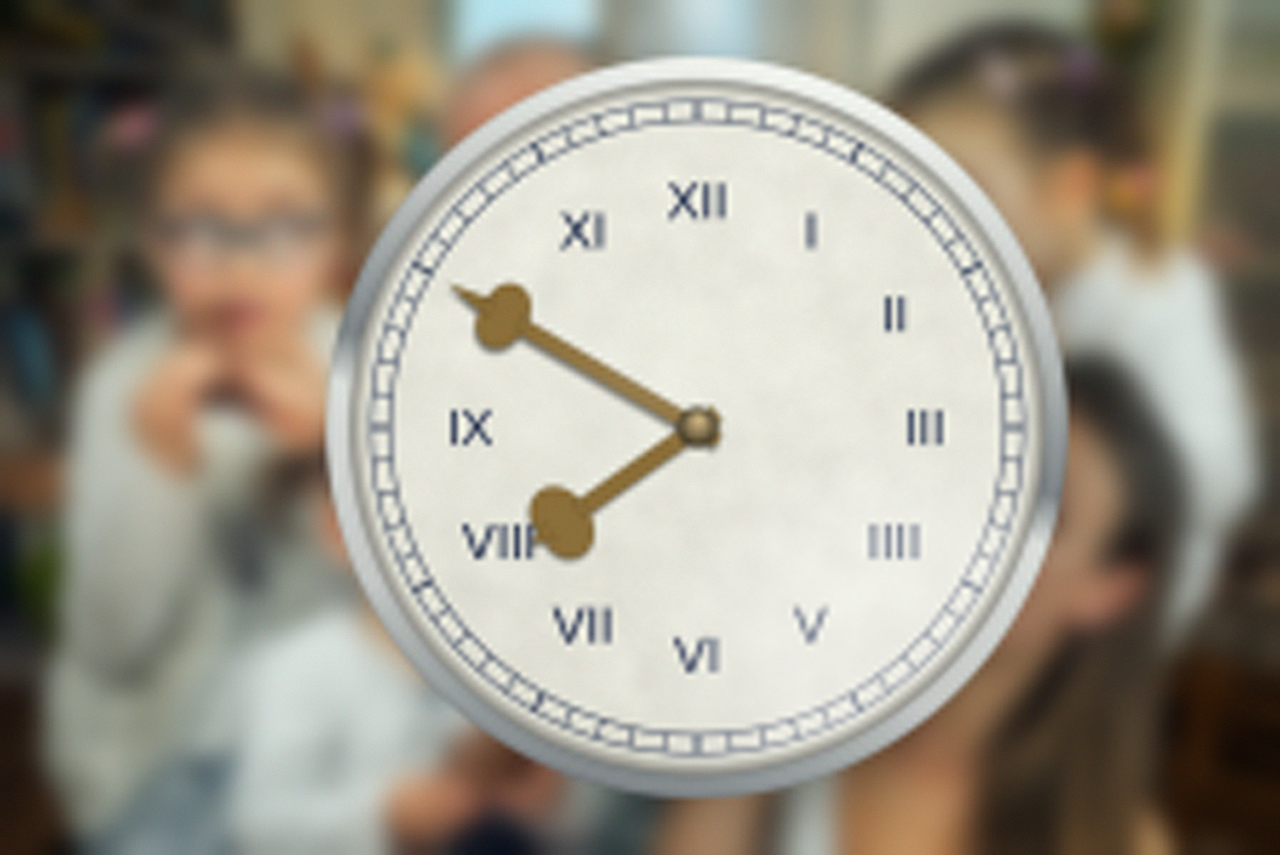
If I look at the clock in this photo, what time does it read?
7:50
